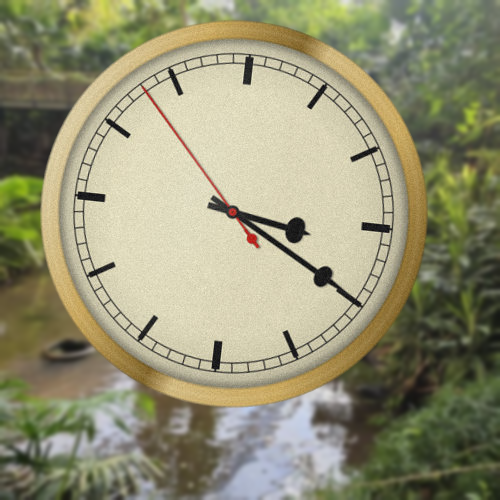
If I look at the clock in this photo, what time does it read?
3:19:53
